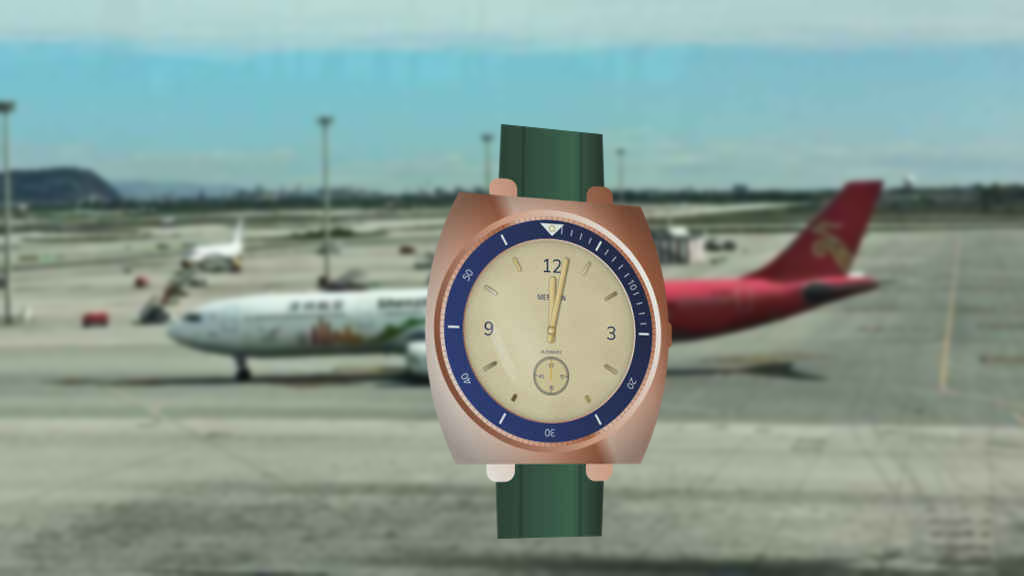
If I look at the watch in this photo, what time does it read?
12:02
